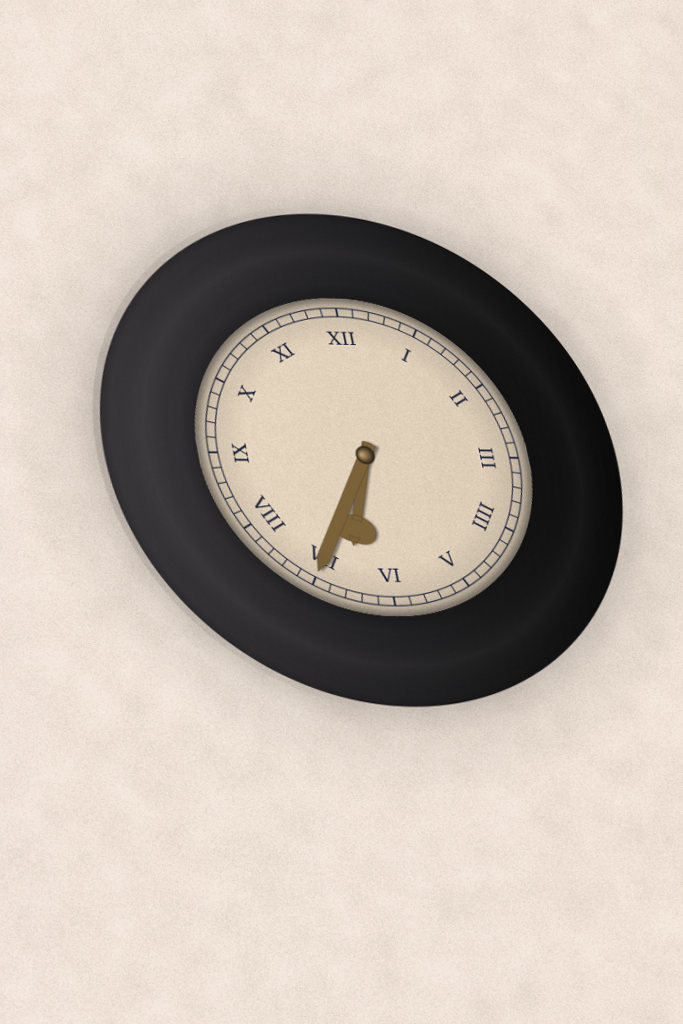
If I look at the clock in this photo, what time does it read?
6:35
